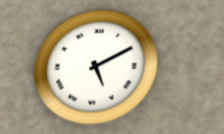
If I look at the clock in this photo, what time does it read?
5:10
